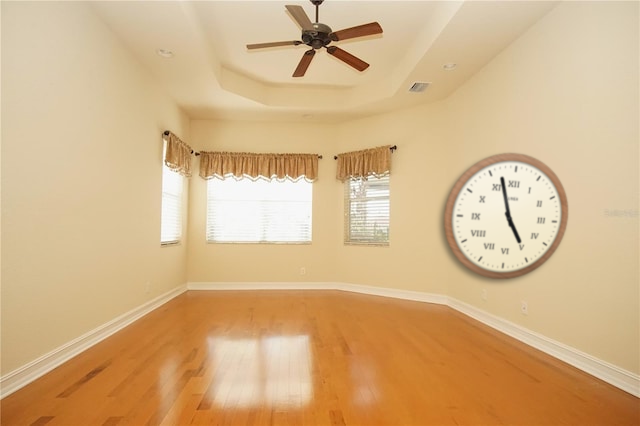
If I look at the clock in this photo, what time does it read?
4:57
